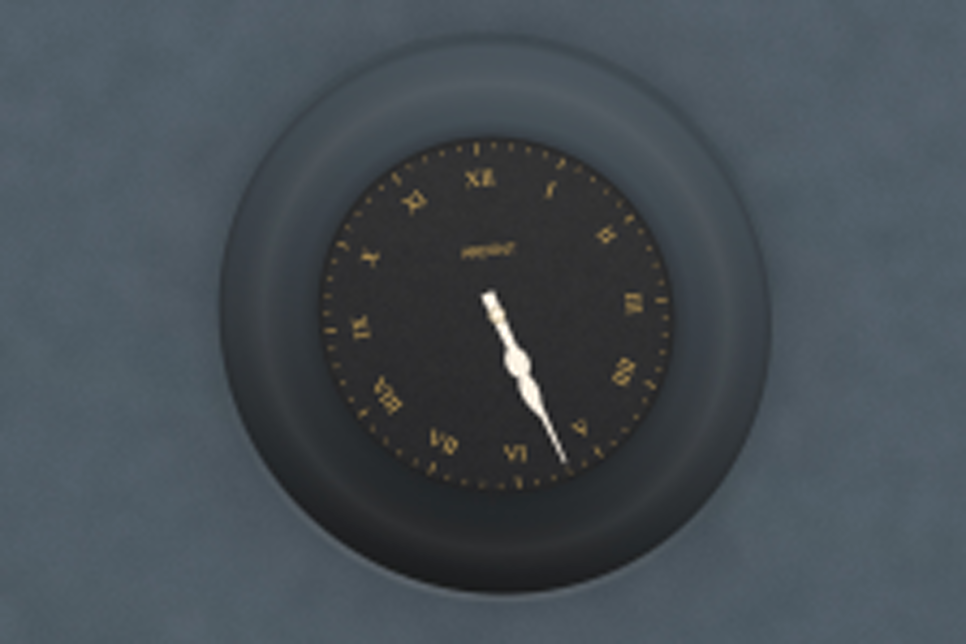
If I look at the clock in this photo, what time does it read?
5:27
